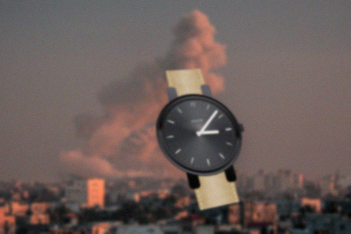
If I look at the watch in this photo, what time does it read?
3:08
